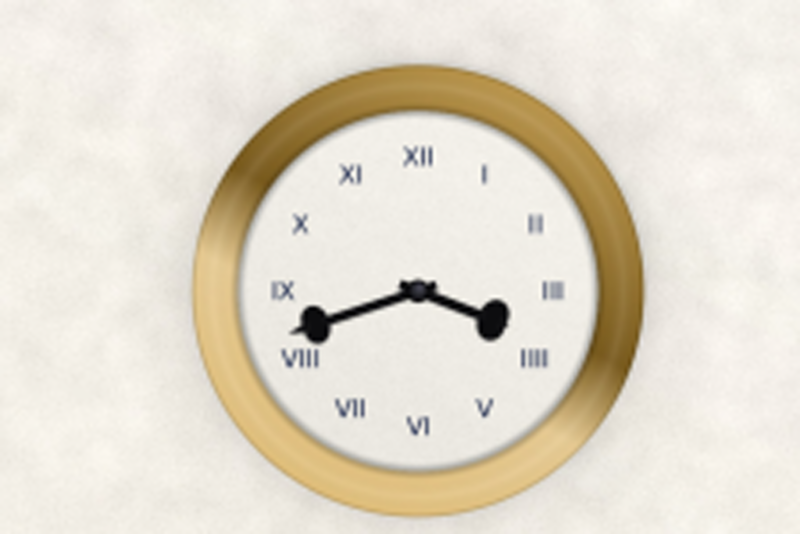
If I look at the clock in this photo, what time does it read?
3:42
